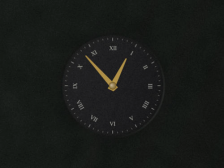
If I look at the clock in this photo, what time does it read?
12:53
